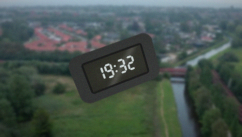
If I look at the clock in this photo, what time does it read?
19:32
